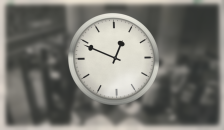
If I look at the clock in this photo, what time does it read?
12:49
